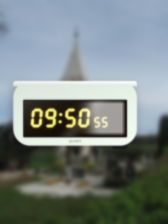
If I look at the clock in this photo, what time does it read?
9:50:55
